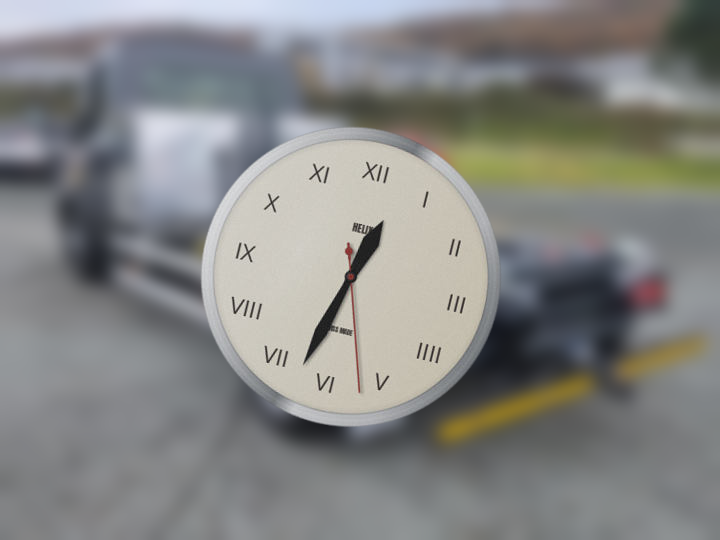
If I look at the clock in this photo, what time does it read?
12:32:27
